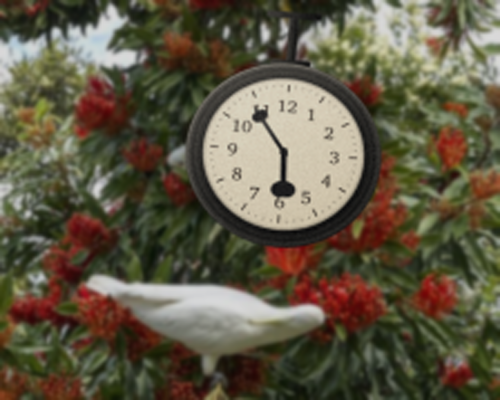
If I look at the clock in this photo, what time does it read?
5:54
